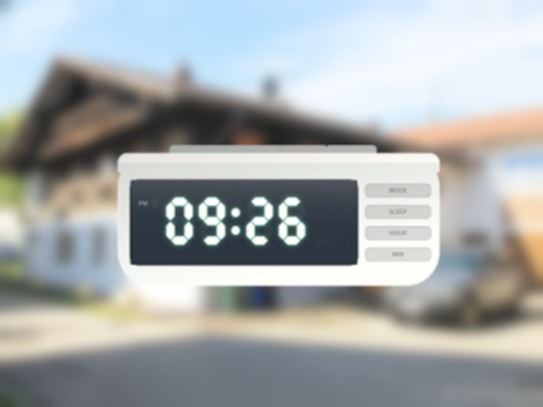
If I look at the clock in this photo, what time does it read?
9:26
